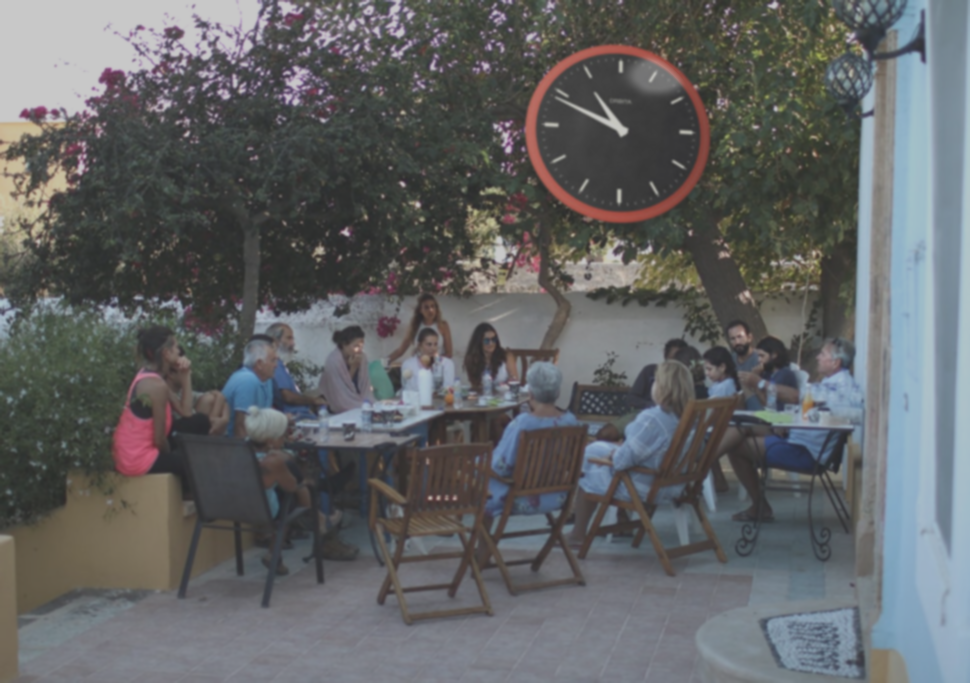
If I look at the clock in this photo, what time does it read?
10:49
